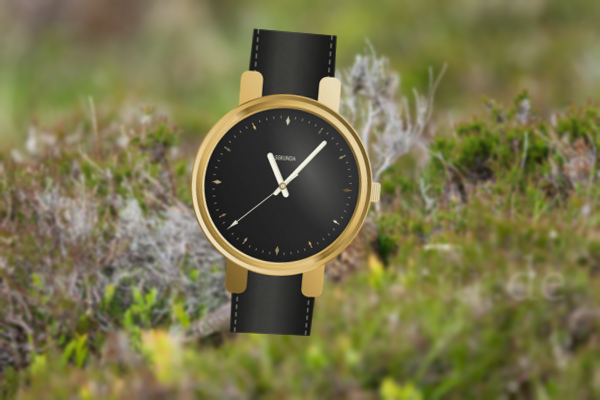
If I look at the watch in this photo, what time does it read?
11:06:38
